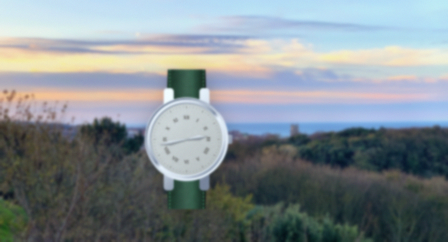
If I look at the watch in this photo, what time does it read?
2:43
